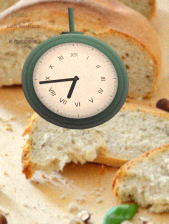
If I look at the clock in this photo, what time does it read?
6:44
